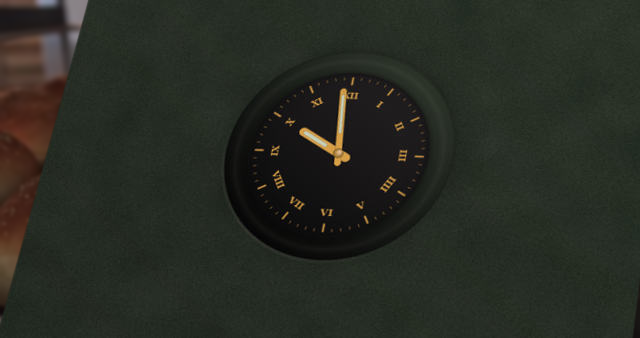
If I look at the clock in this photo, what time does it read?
9:59
